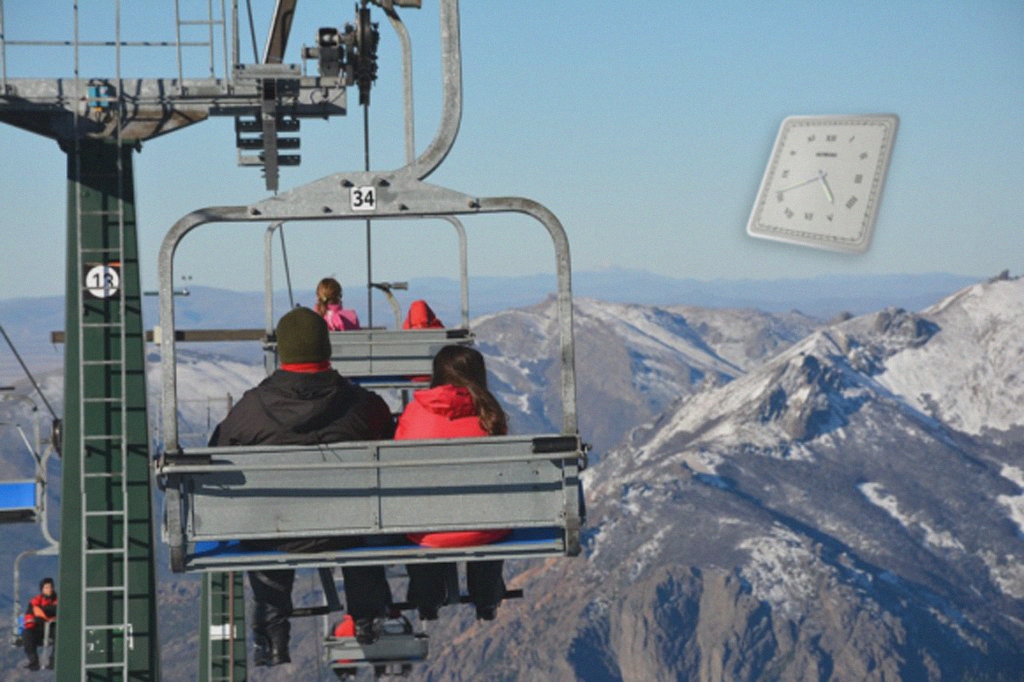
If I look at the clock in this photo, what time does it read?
4:41
